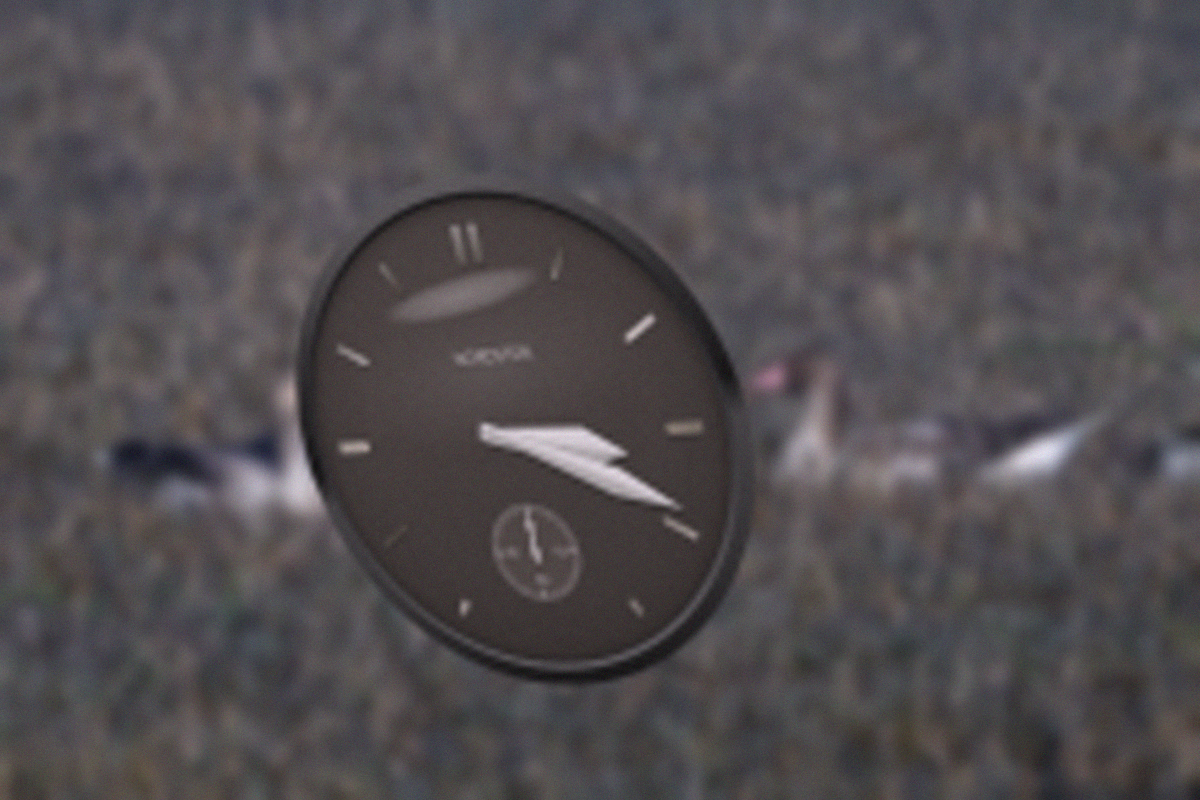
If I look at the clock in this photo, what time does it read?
3:19
